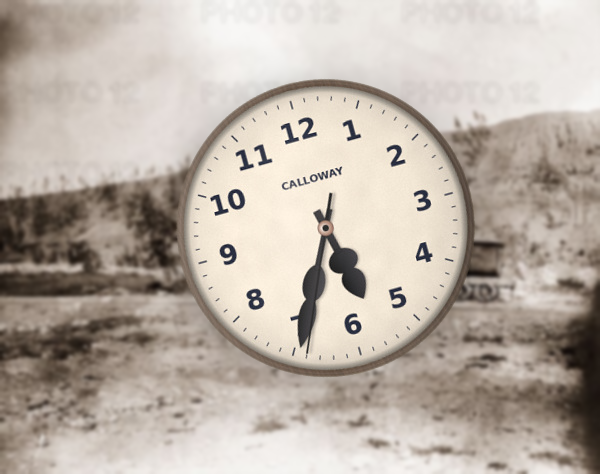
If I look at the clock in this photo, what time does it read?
5:34:34
